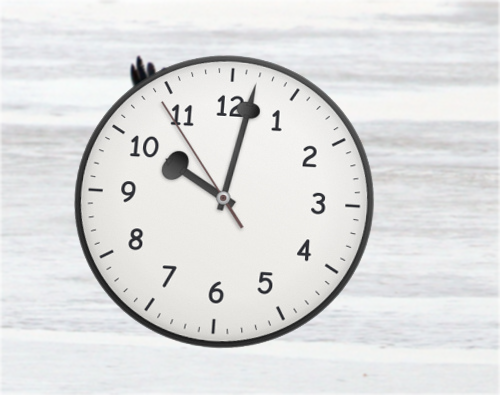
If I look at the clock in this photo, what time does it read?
10:01:54
